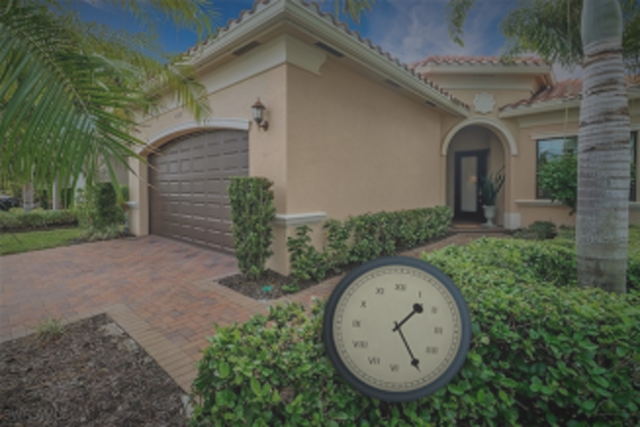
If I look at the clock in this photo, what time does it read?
1:25
